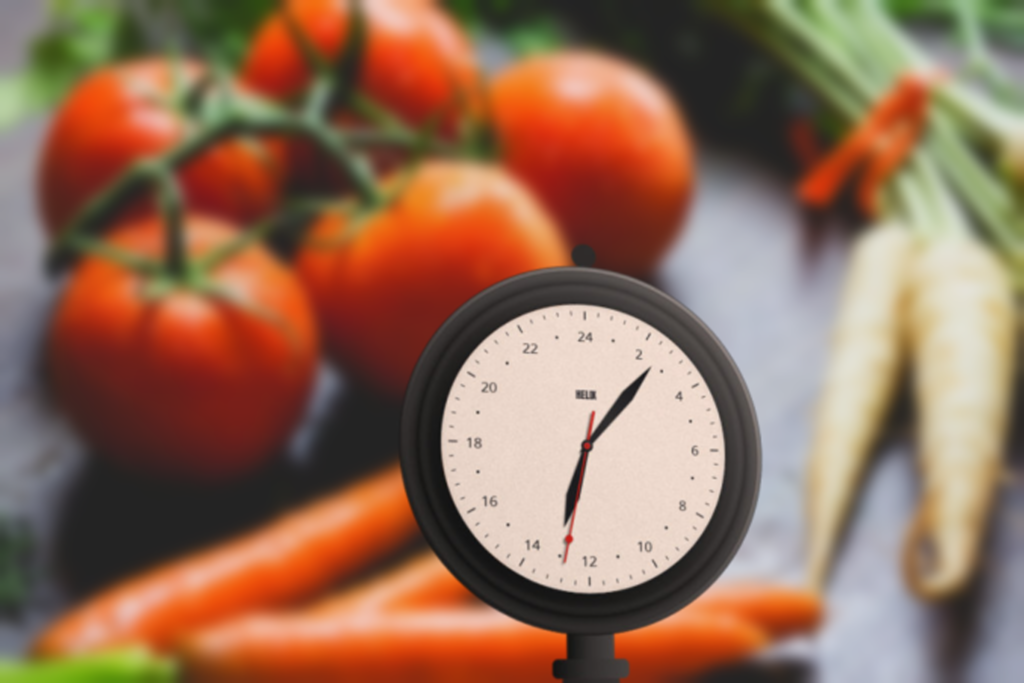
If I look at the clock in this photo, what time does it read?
13:06:32
